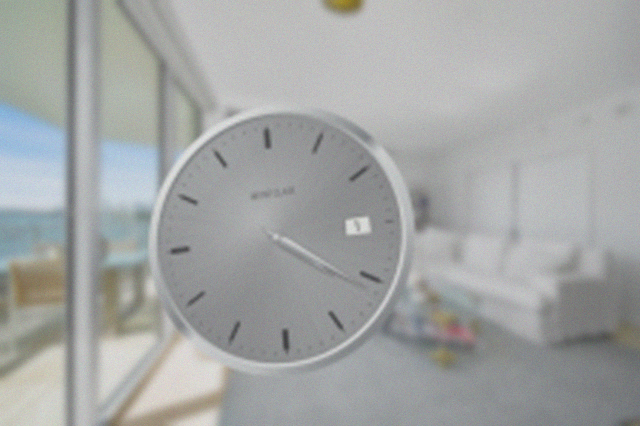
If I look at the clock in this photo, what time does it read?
4:21
